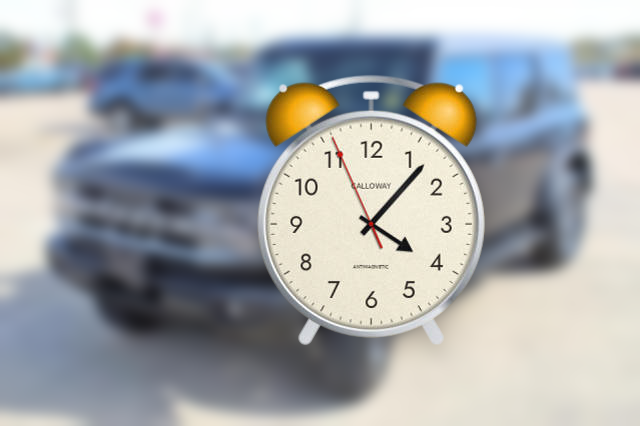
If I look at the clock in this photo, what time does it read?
4:06:56
